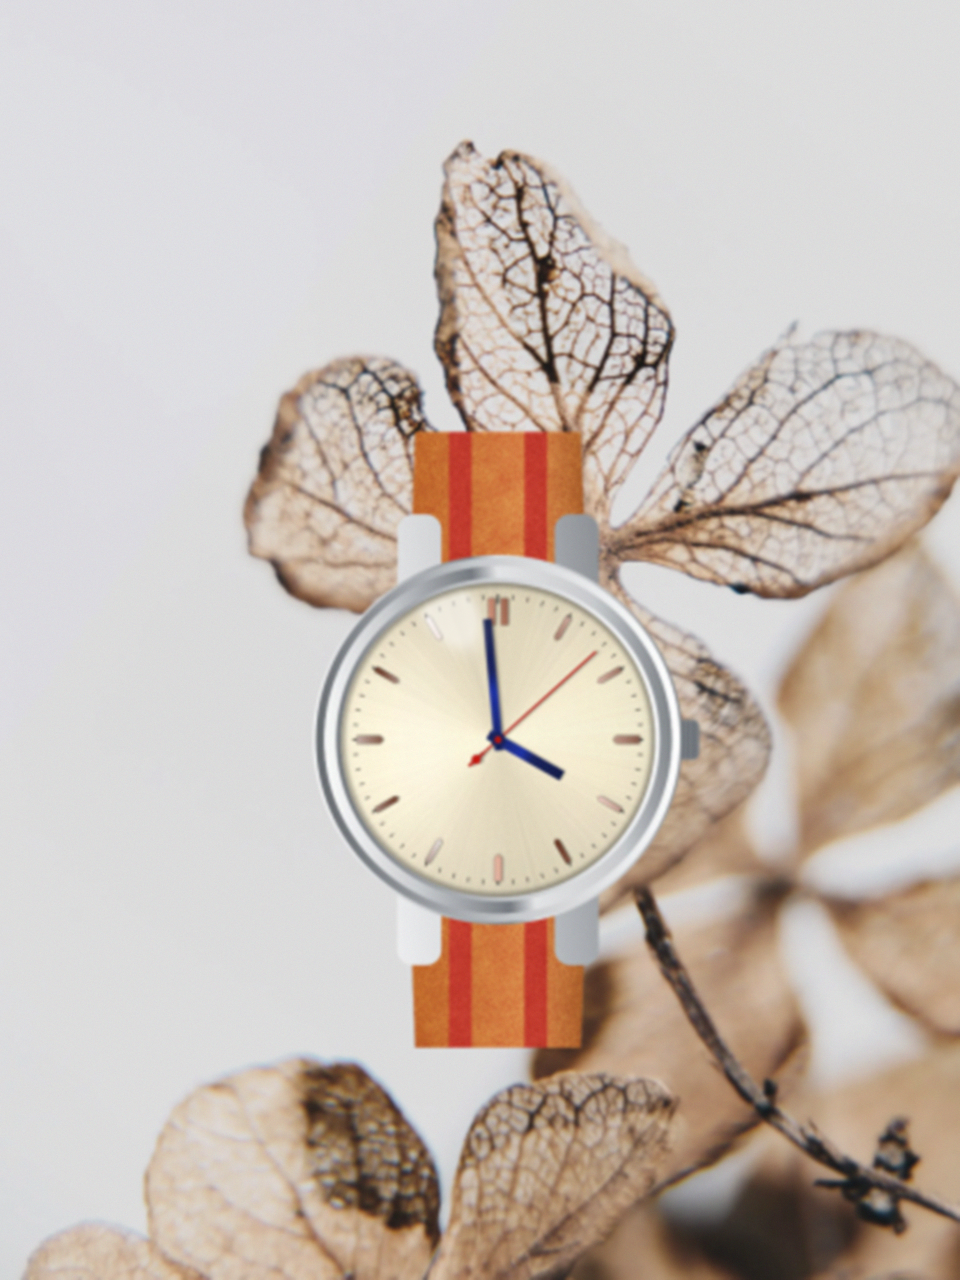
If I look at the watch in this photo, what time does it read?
3:59:08
